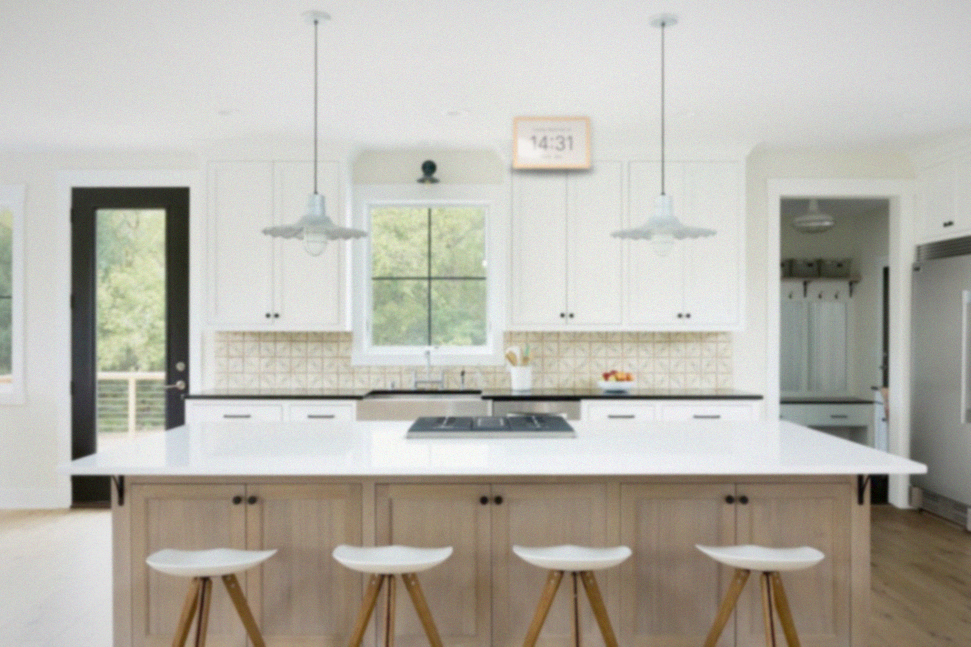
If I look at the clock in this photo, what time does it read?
14:31
